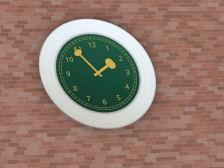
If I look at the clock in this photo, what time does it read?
1:54
